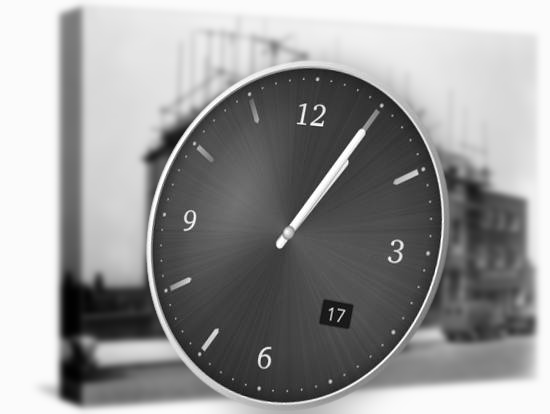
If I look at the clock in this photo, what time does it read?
1:05
